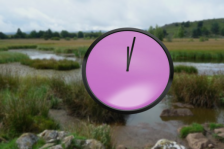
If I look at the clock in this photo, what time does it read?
12:02
